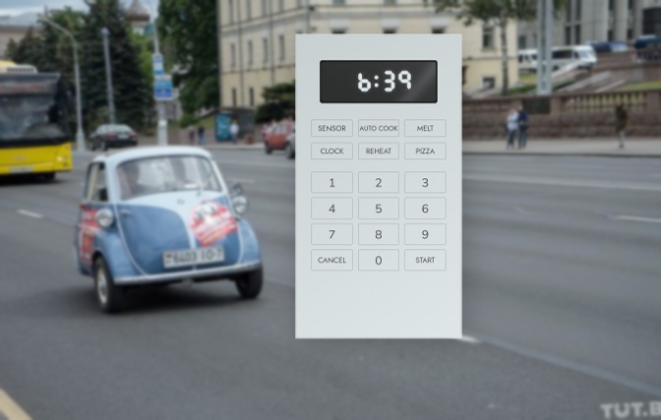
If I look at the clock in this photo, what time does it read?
6:39
